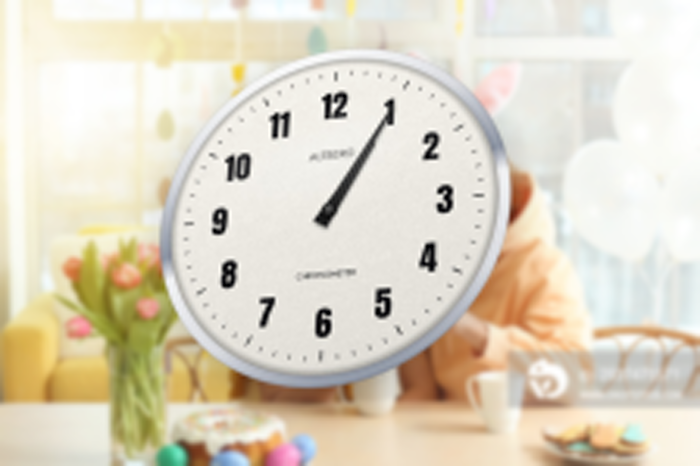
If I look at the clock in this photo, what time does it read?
1:05
